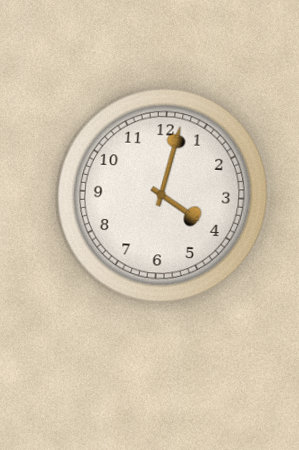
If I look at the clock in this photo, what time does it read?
4:02
